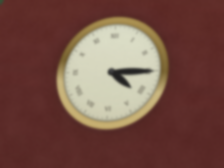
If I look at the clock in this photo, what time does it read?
4:15
